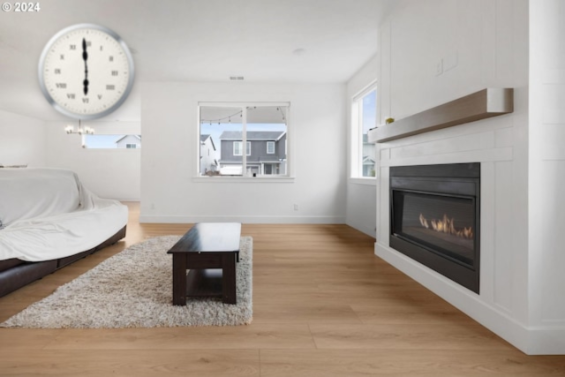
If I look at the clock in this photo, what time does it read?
5:59
